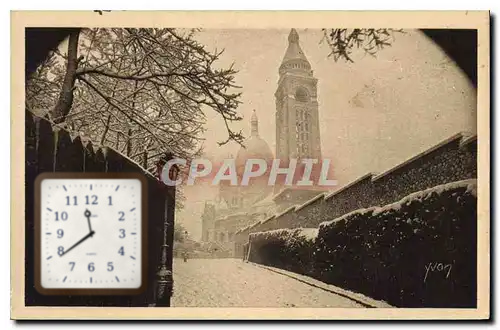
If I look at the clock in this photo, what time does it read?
11:39
